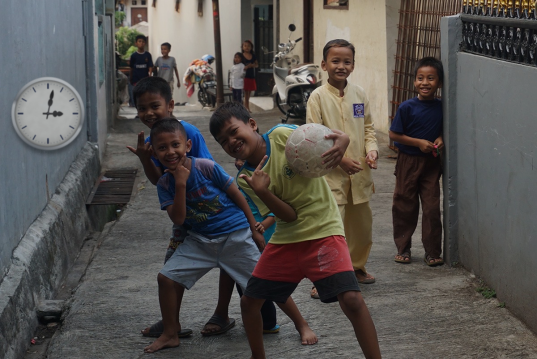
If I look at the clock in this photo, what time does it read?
3:02
